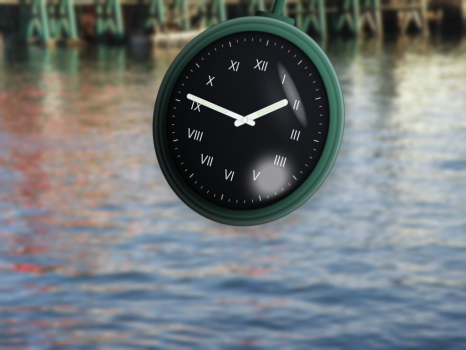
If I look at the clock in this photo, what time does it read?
1:46
